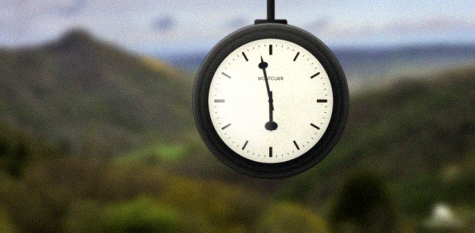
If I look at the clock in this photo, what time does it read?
5:58
